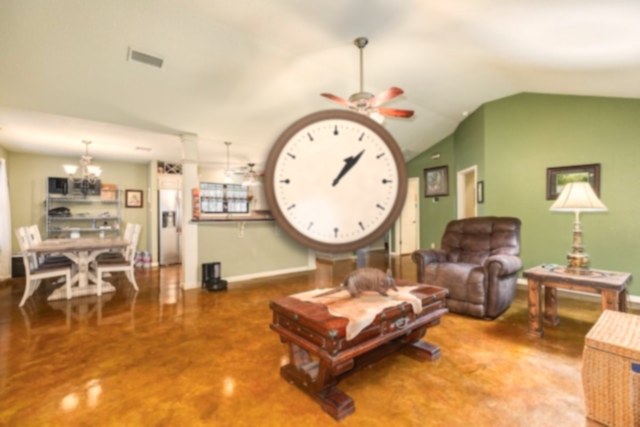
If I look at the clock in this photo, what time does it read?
1:07
